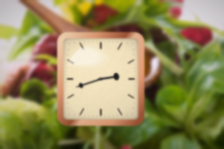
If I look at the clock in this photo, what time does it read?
2:42
